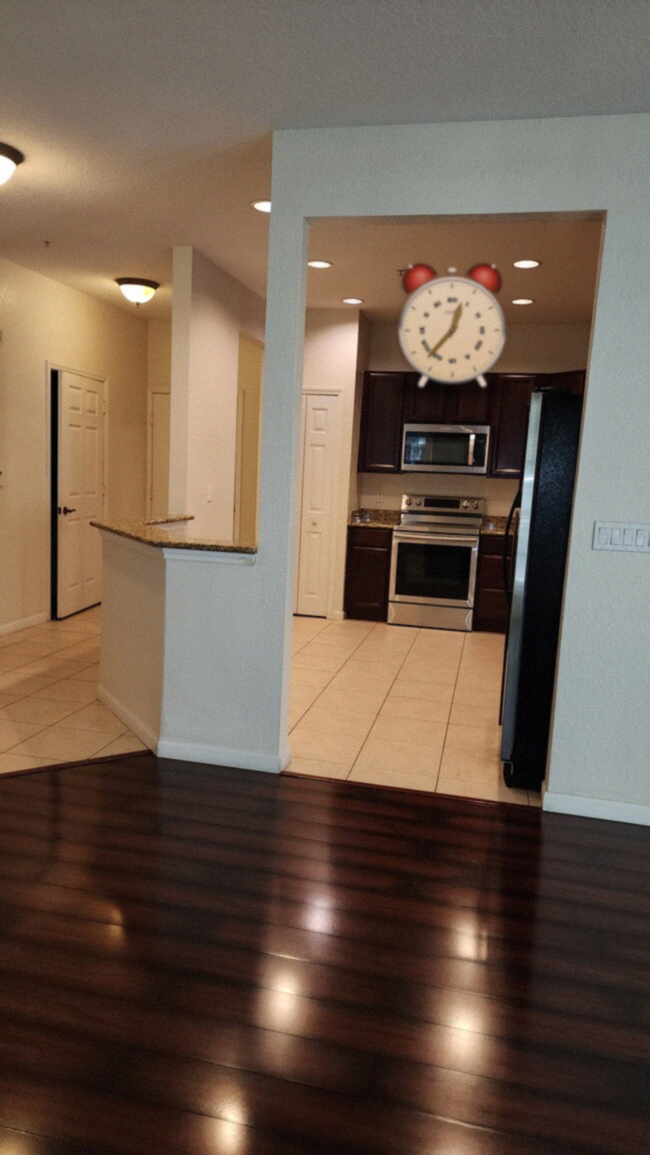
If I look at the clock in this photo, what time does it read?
12:37
